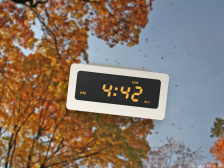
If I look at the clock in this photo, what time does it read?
4:42
